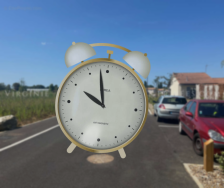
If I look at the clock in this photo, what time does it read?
9:58
